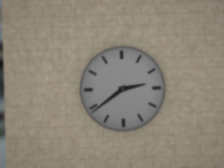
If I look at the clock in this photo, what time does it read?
2:39
